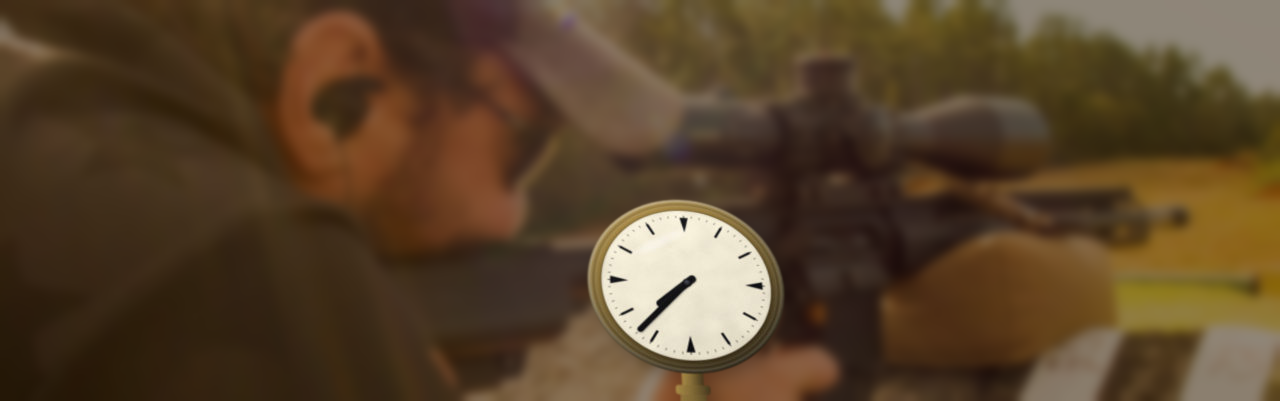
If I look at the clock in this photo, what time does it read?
7:37
